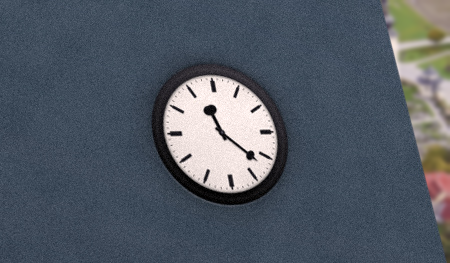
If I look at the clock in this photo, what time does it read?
11:22
